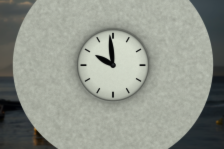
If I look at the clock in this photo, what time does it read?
9:59
